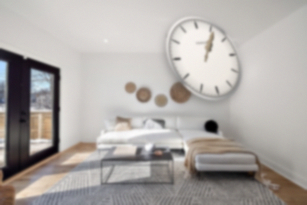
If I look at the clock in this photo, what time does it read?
1:06
